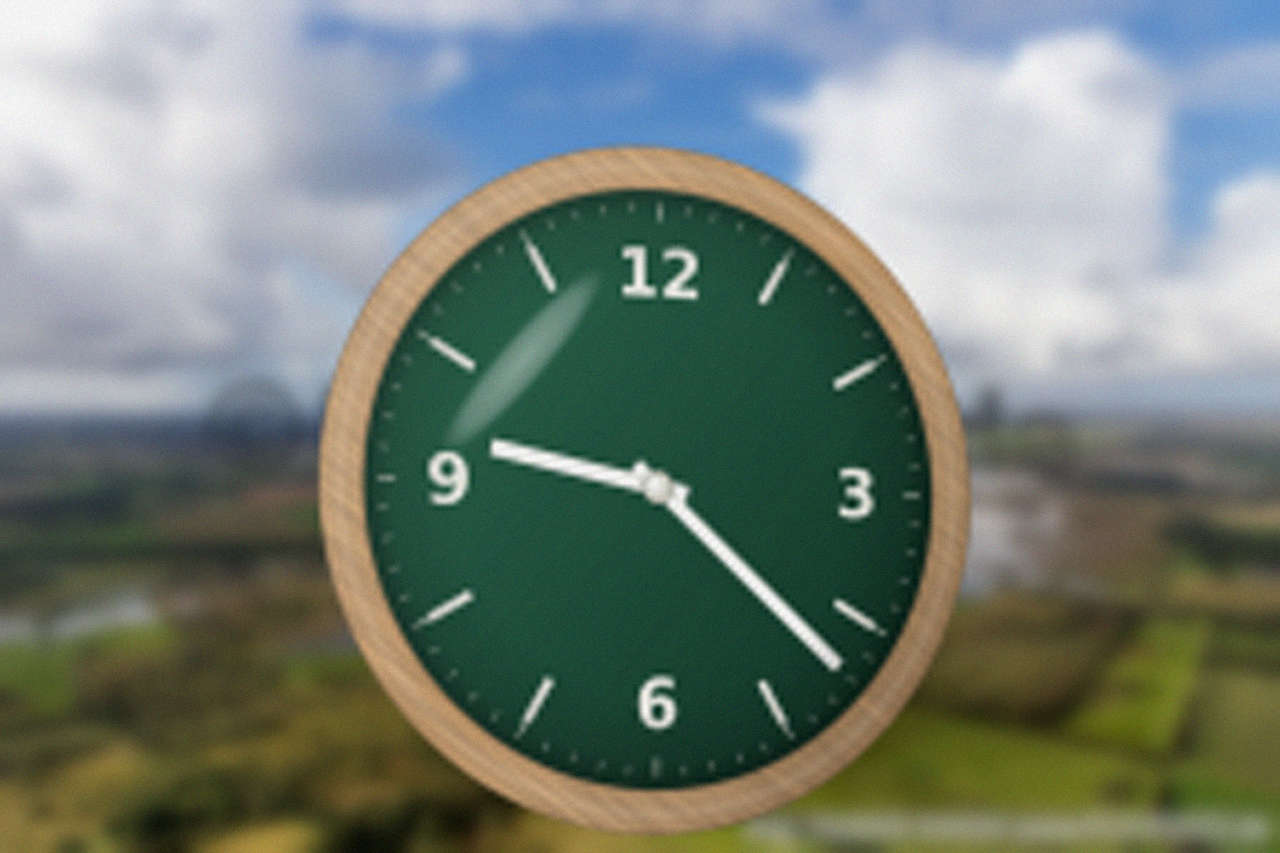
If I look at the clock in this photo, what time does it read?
9:22
